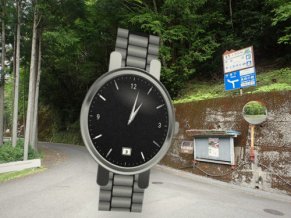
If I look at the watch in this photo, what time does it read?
1:02
